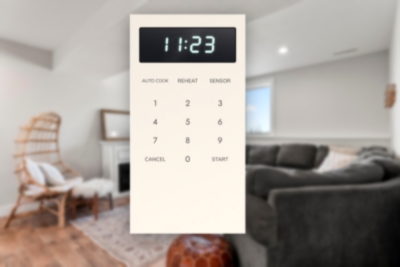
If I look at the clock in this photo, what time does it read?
11:23
